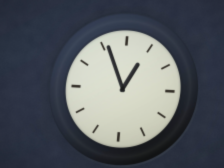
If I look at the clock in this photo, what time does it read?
12:56
